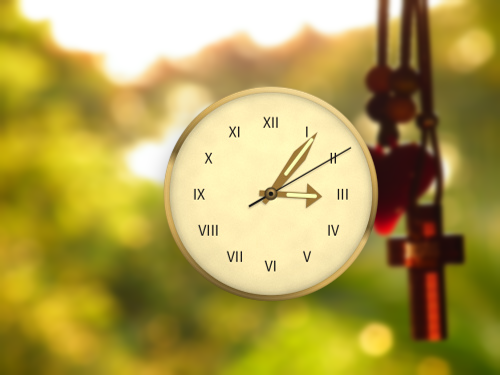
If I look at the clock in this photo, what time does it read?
3:06:10
